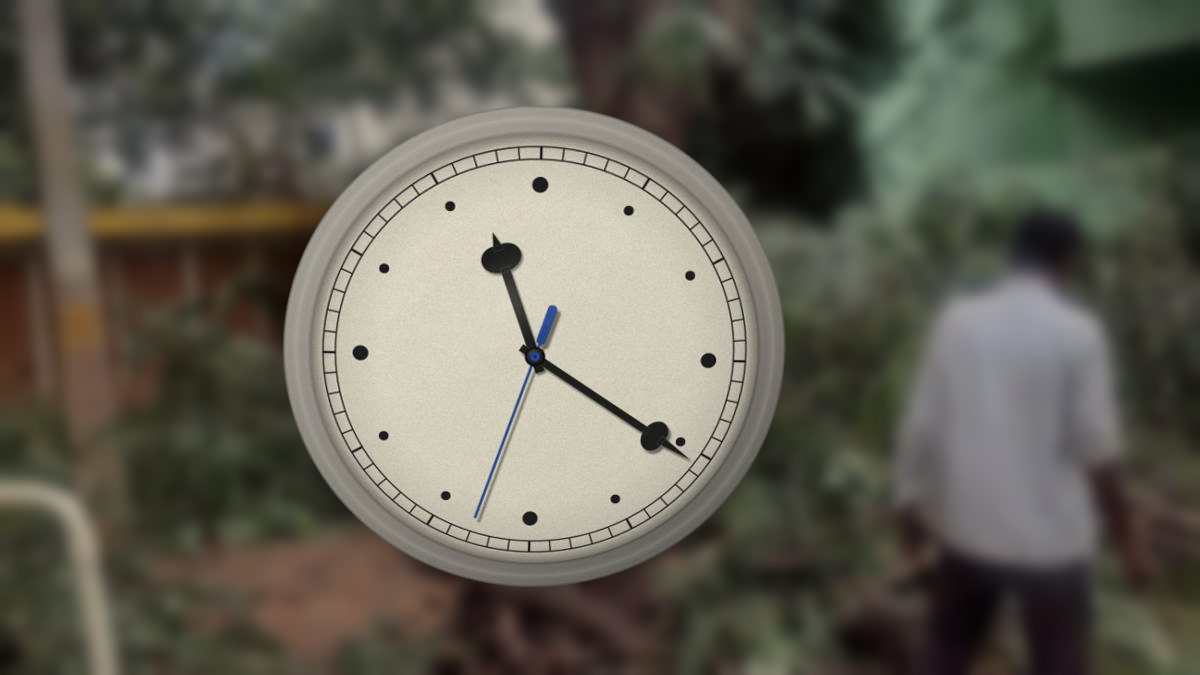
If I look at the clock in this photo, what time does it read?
11:20:33
